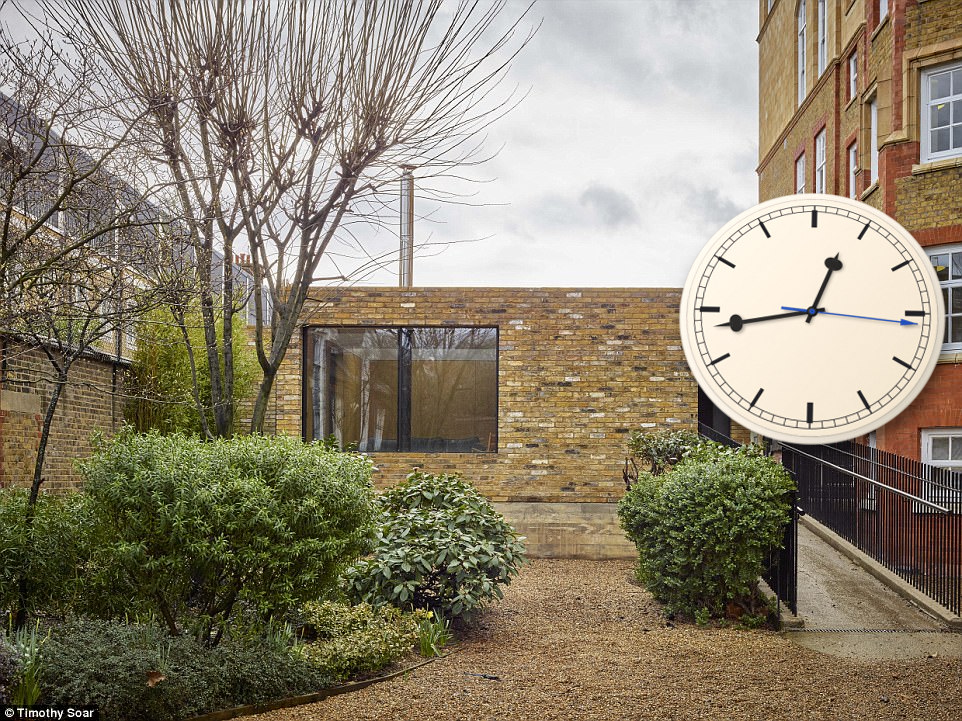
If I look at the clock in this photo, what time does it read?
12:43:16
